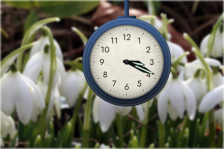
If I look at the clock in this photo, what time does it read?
3:19
